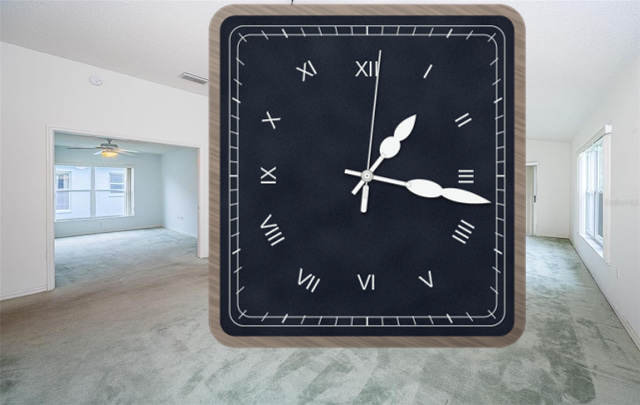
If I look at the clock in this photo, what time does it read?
1:17:01
